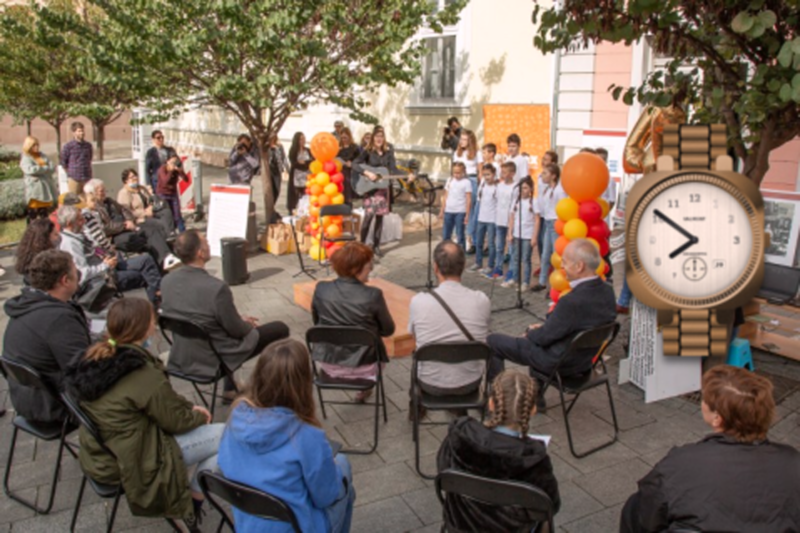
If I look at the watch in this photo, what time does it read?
7:51
